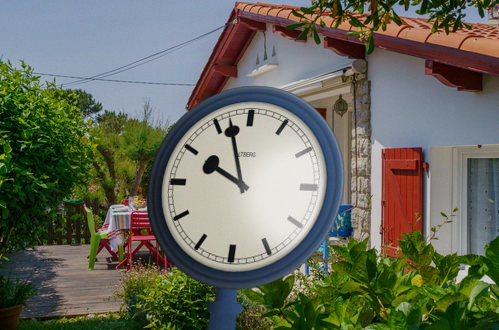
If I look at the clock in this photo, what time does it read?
9:57
